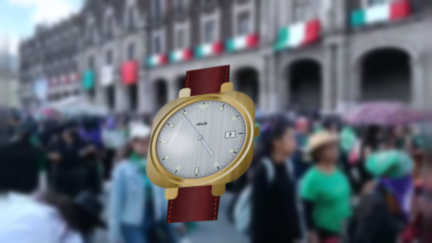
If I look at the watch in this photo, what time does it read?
4:54
